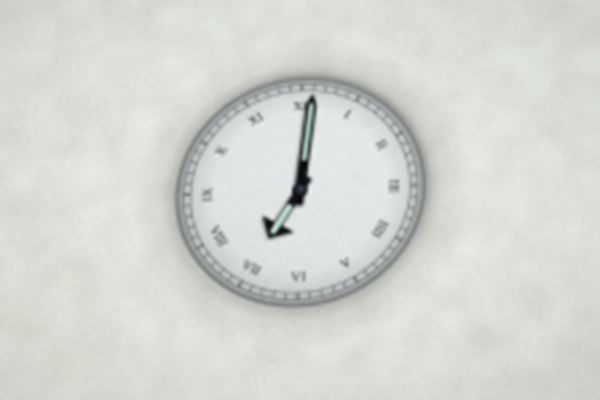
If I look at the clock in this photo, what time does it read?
7:01
